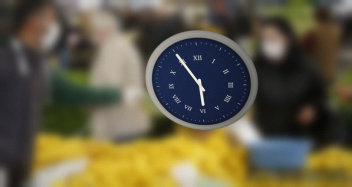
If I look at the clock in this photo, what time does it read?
5:55
